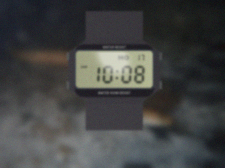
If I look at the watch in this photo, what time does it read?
10:08
